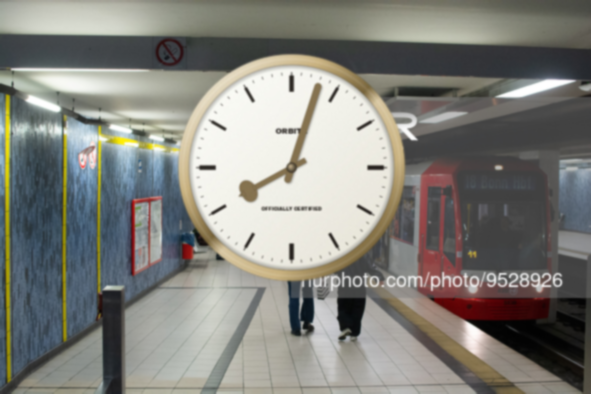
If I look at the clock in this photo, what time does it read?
8:03
